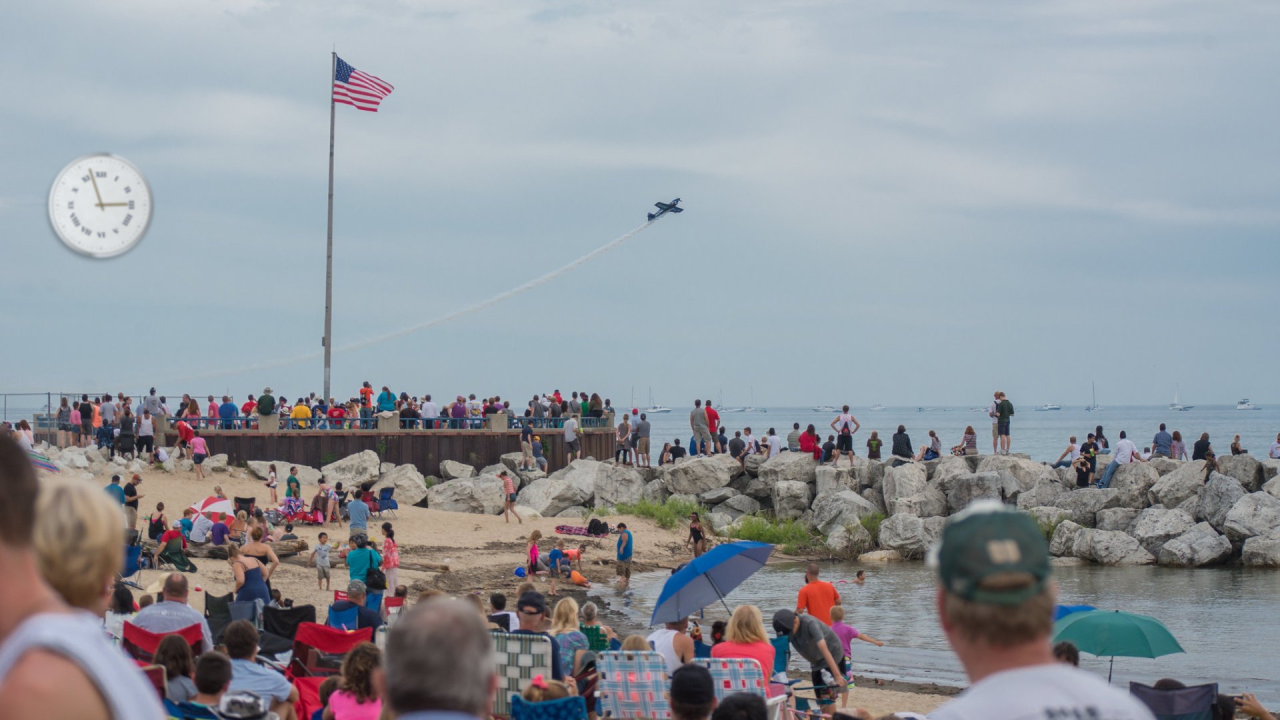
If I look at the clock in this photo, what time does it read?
2:57
